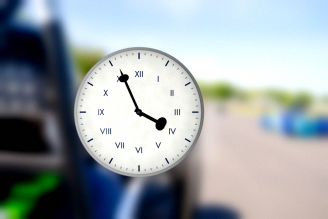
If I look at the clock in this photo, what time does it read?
3:56
